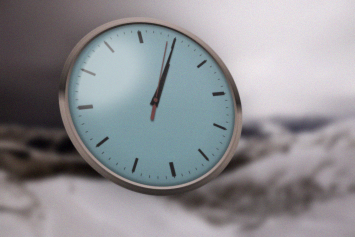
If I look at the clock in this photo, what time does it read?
1:05:04
